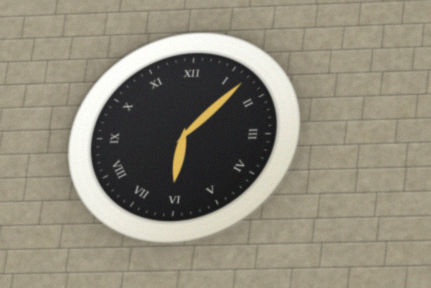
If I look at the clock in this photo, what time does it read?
6:07
